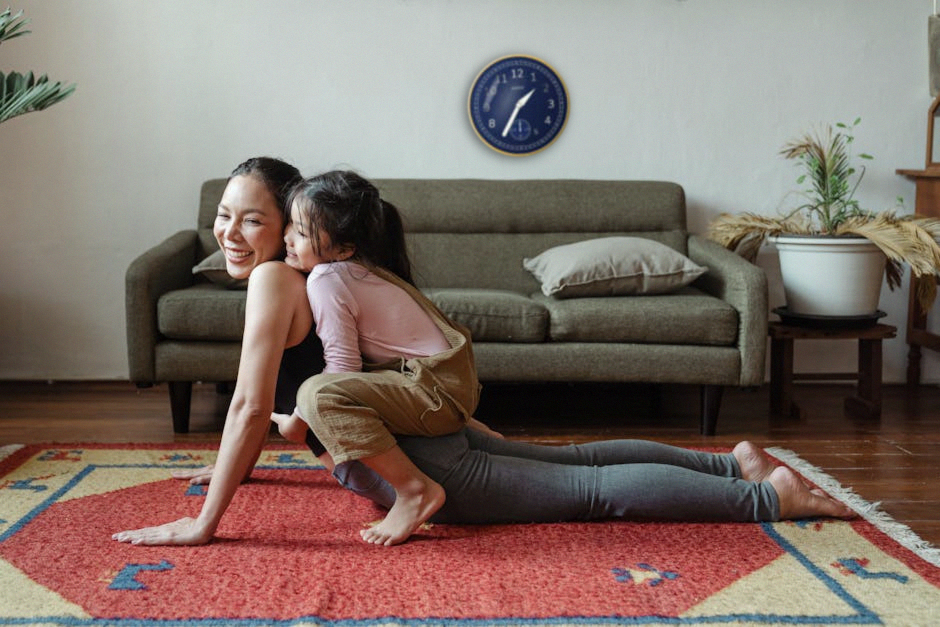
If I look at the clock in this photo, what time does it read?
1:35
